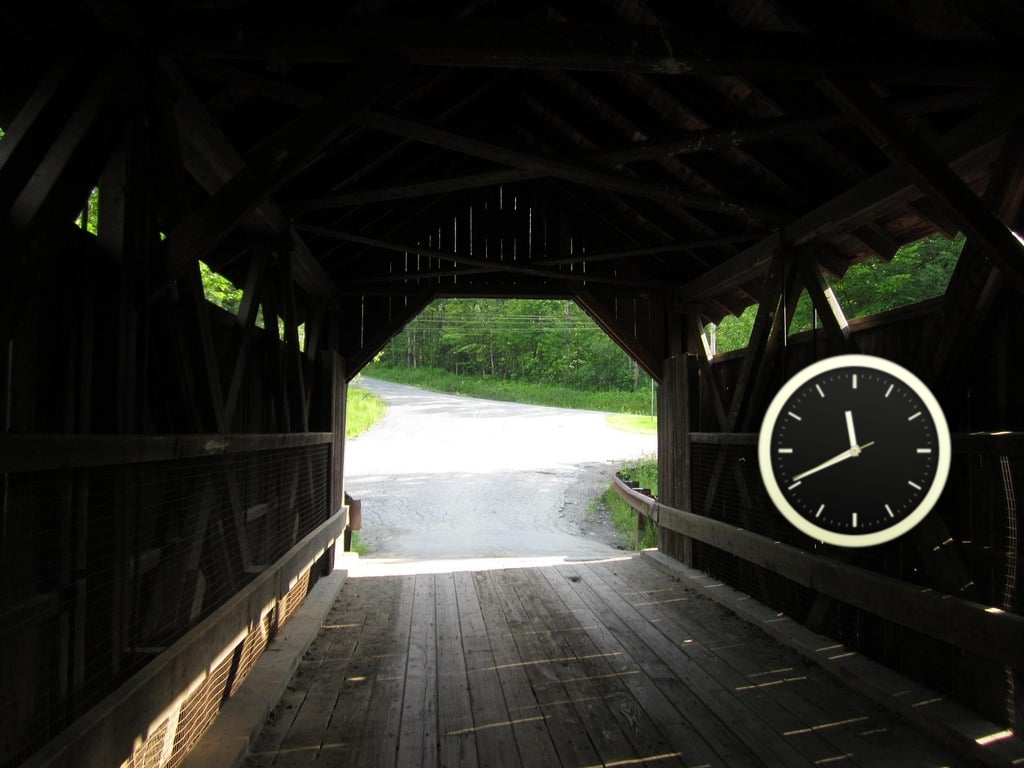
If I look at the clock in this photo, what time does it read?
11:40:41
